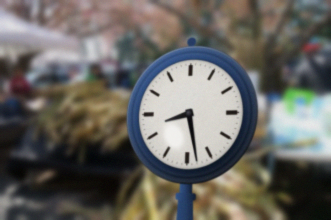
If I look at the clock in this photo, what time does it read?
8:28
